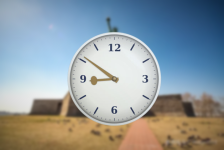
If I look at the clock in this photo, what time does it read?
8:51
